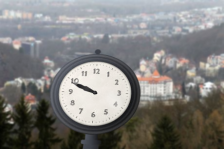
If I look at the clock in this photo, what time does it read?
9:49
